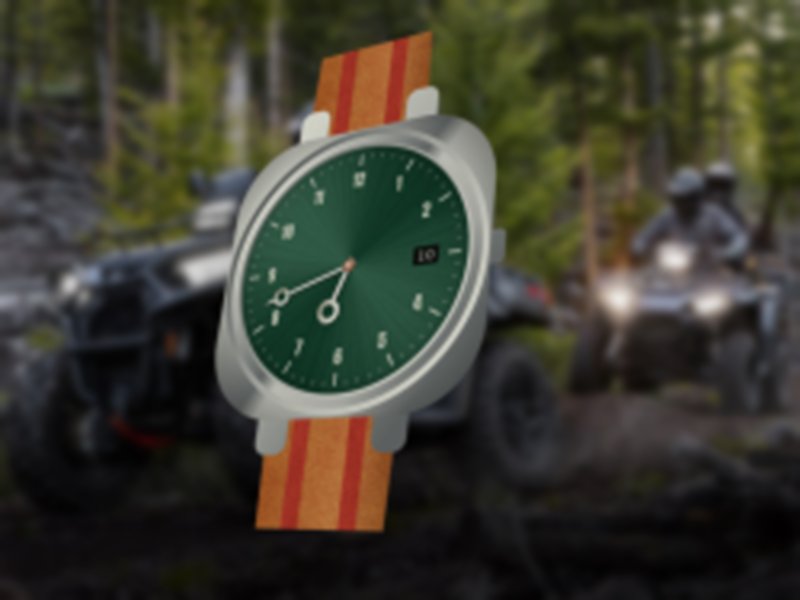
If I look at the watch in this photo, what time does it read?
6:42
